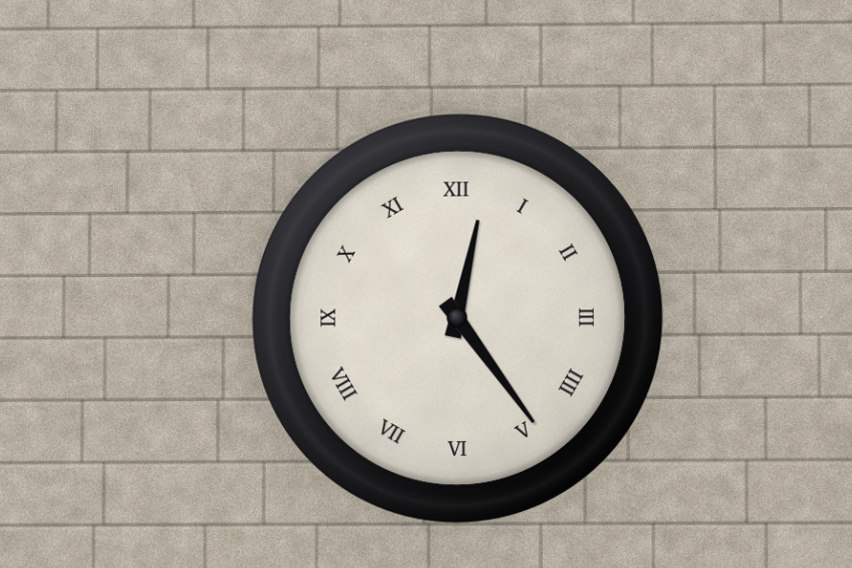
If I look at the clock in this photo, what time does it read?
12:24
